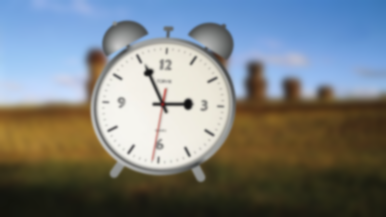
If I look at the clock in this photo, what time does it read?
2:55:31
